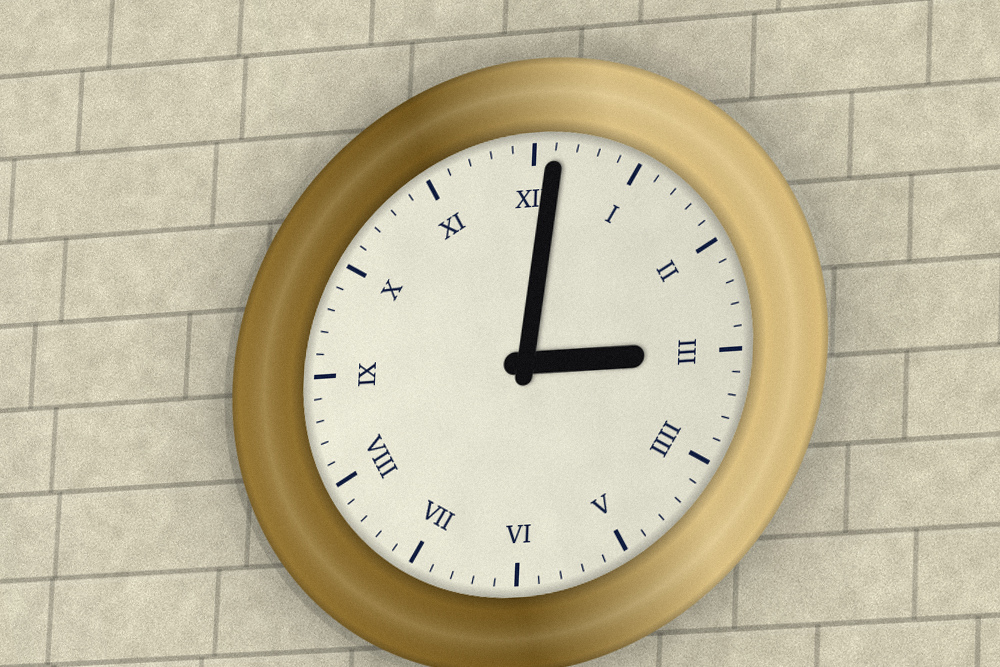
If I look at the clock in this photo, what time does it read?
3:01
